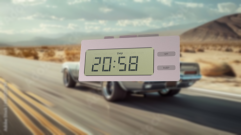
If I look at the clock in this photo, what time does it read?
20:58
